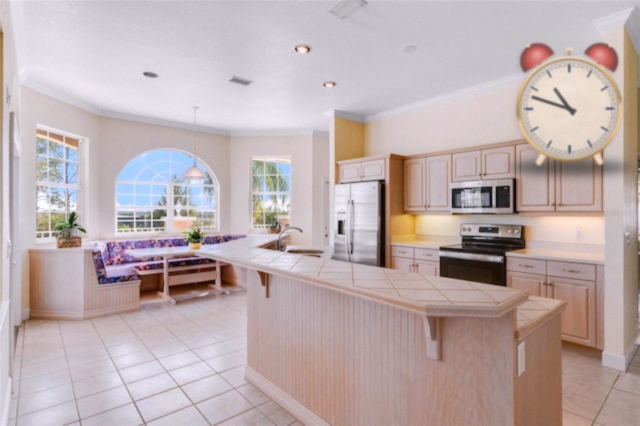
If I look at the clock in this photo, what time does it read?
10:48
